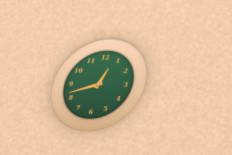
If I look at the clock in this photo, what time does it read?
12:42
